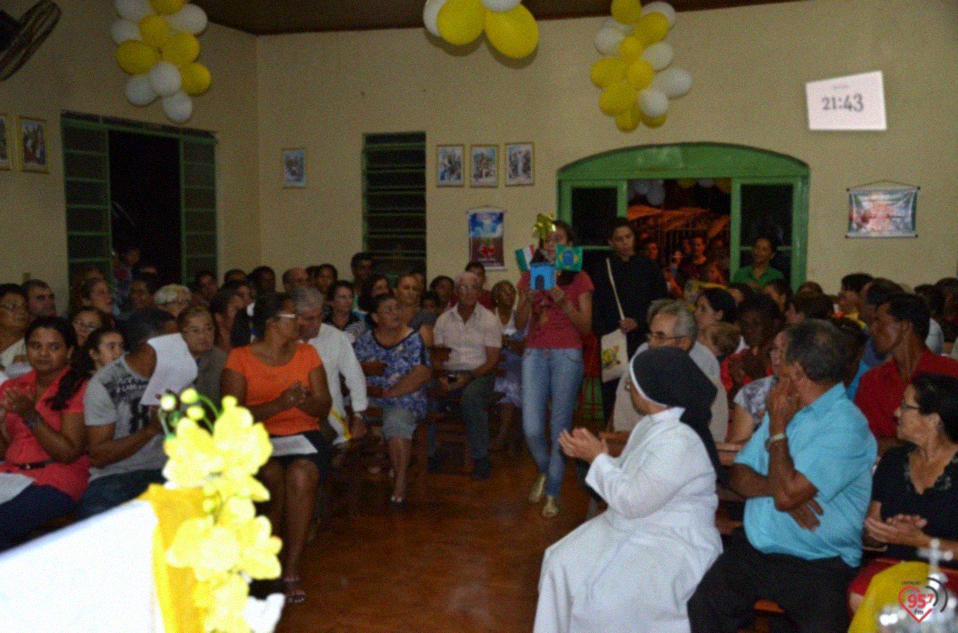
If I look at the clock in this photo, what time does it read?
21:43
